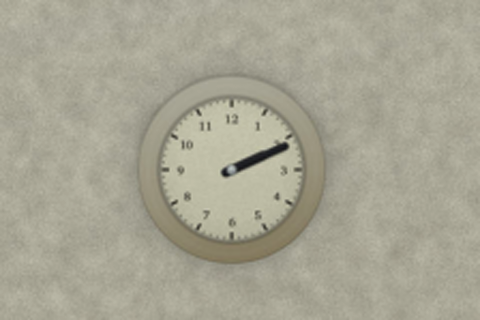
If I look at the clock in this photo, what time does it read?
2:11
